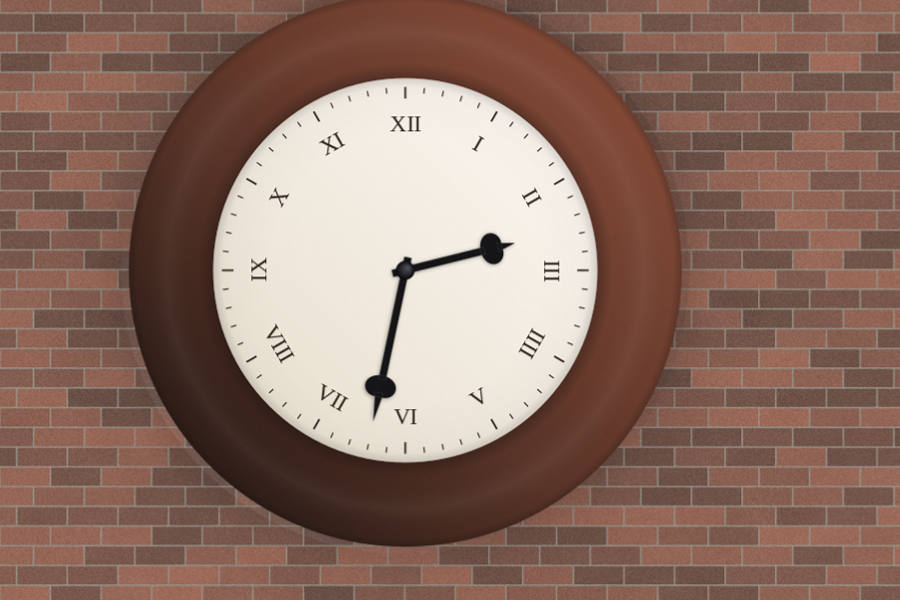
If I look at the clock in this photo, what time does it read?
2:32
